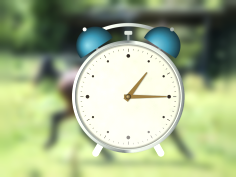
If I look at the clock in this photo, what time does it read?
1:15
